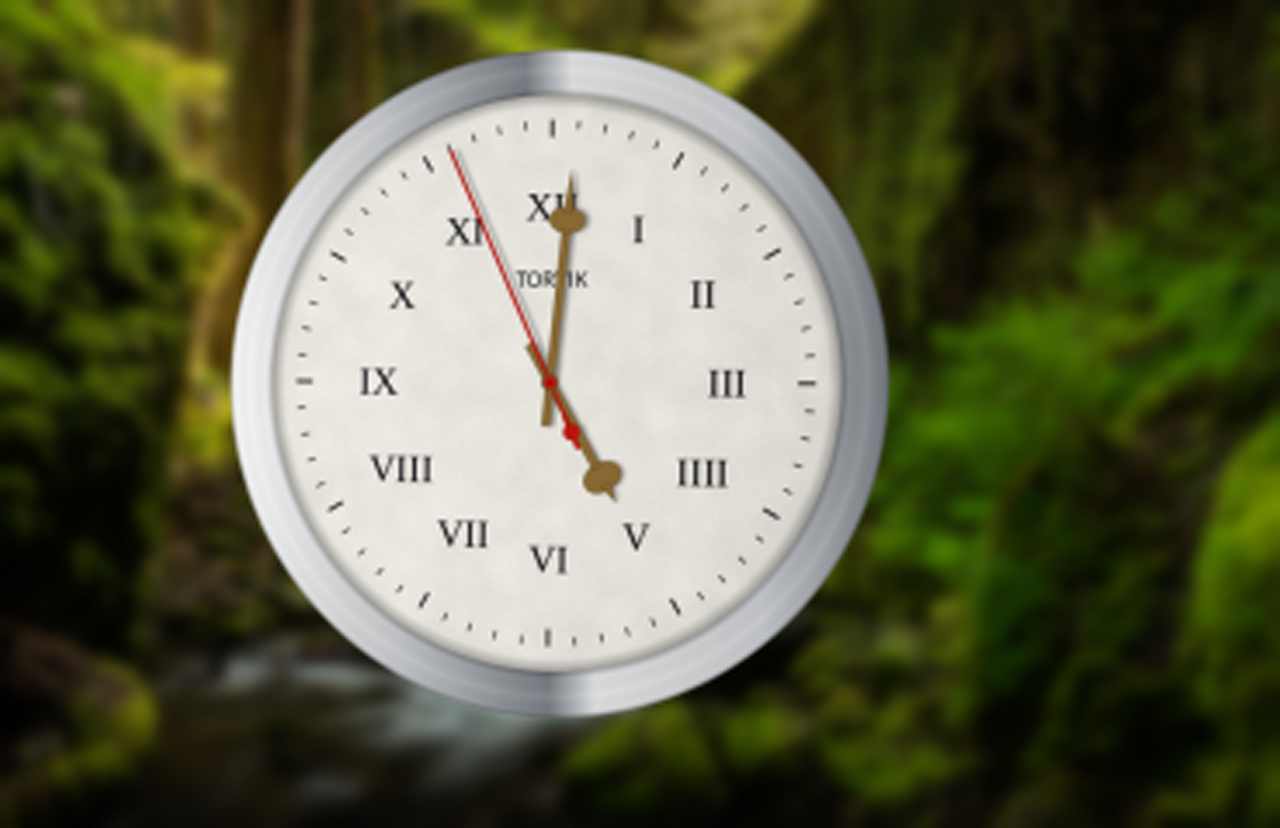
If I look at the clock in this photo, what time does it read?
5:00:56
